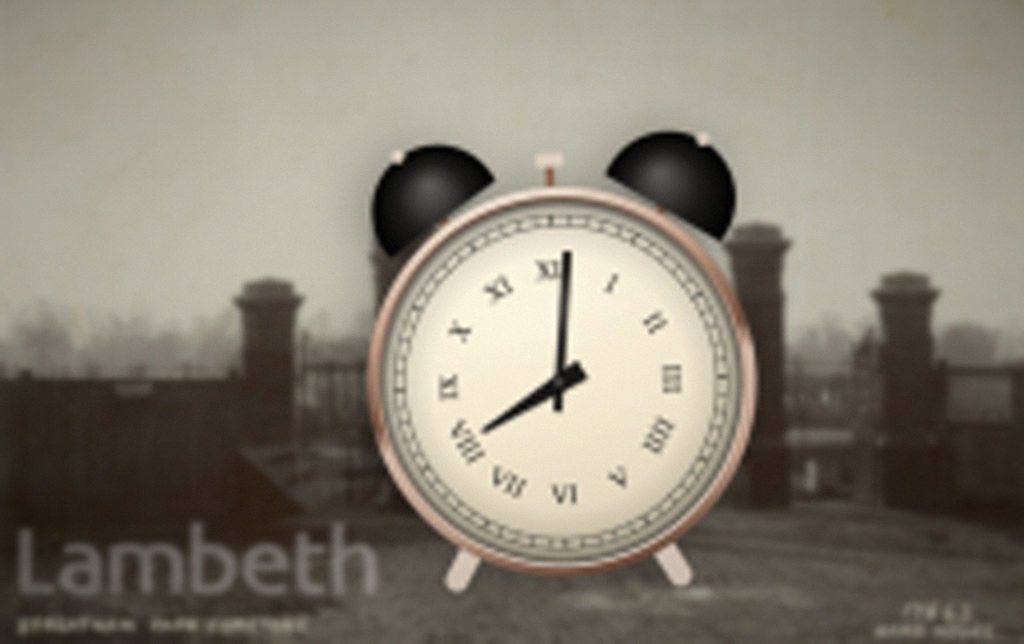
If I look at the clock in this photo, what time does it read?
8:01
